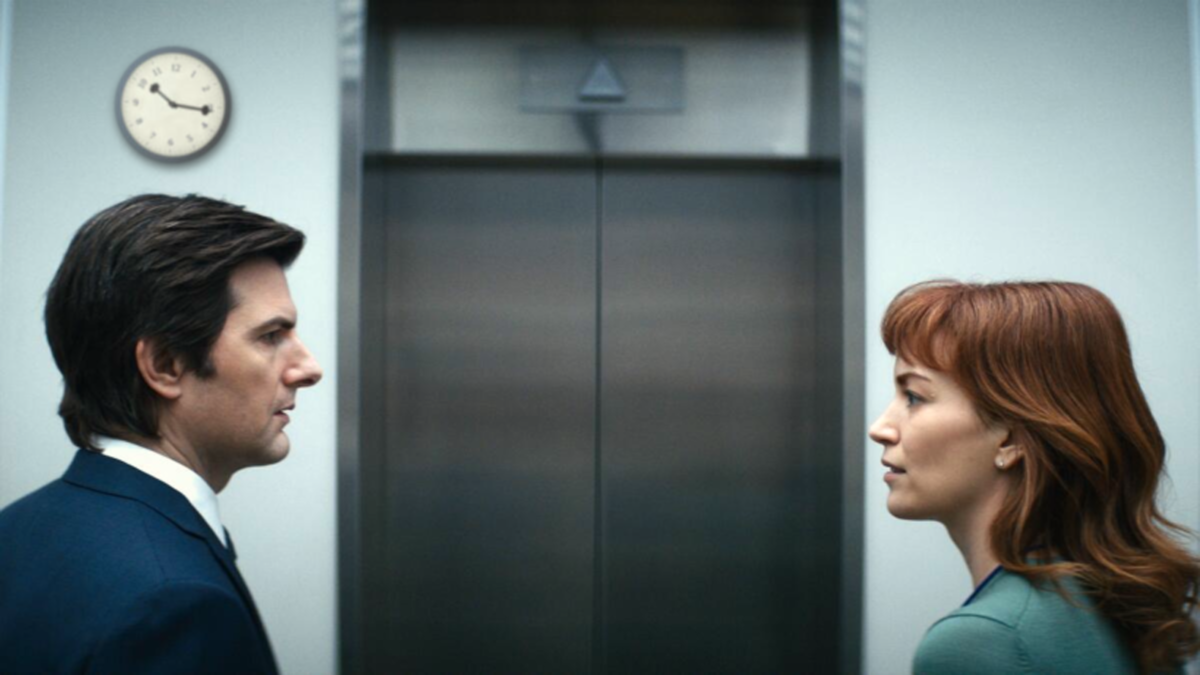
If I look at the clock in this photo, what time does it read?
10:16
